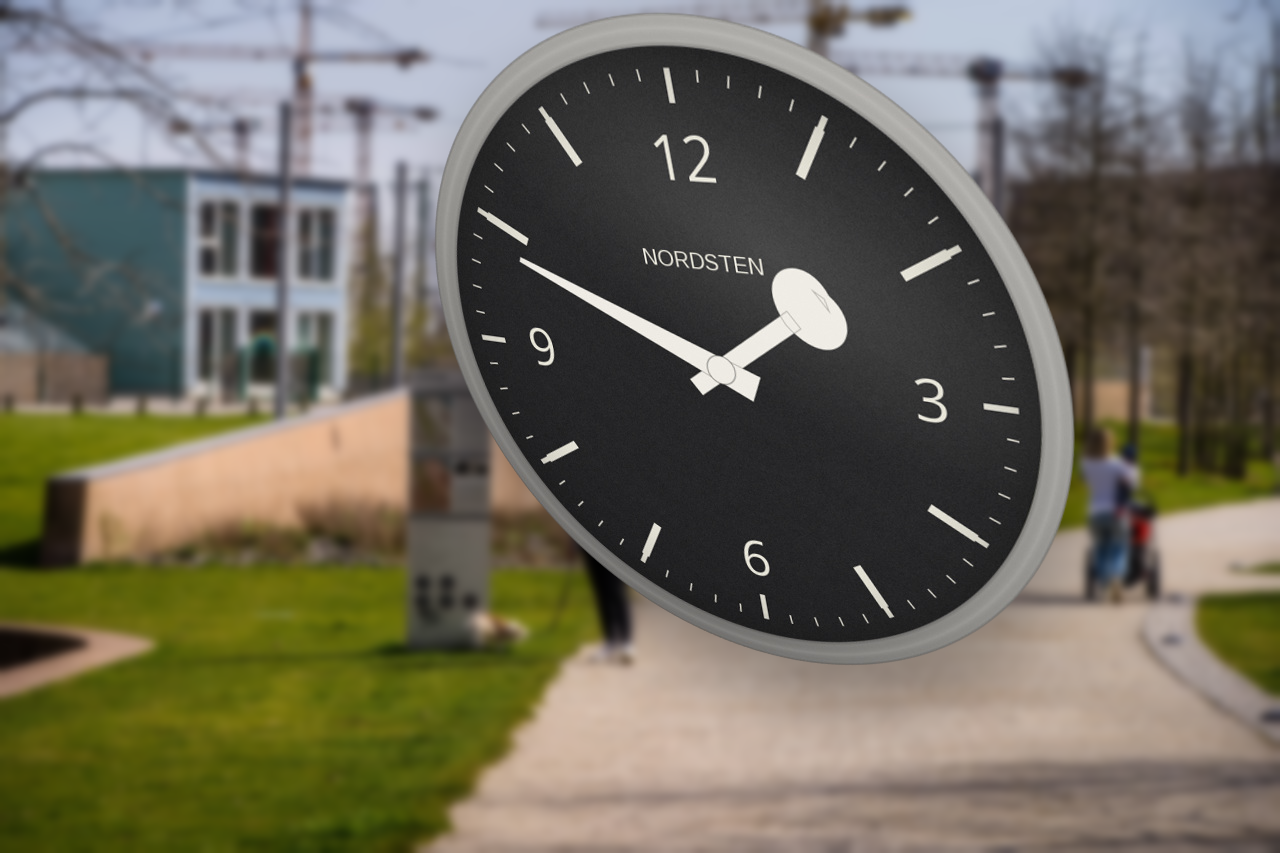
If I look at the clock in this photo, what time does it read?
1:49
